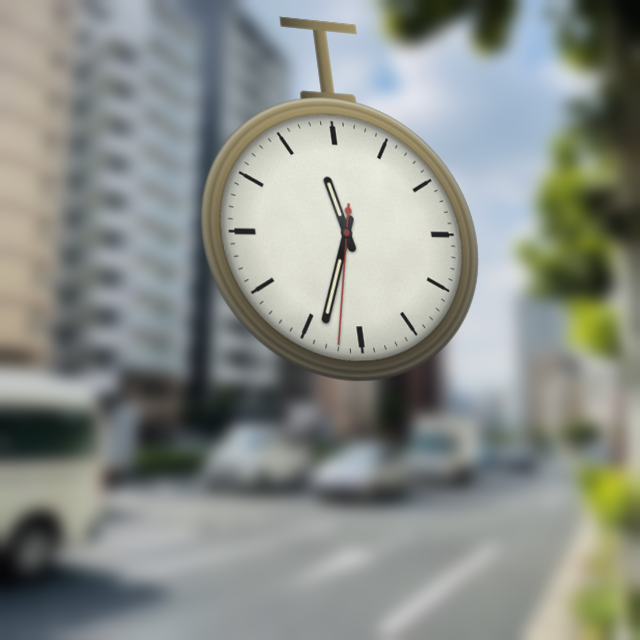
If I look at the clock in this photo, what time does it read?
11:33:32
